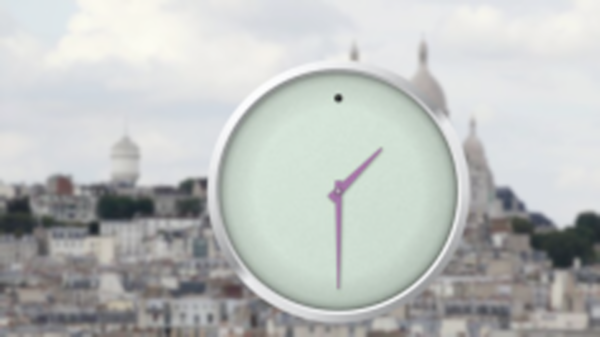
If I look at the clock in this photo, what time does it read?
1:30
